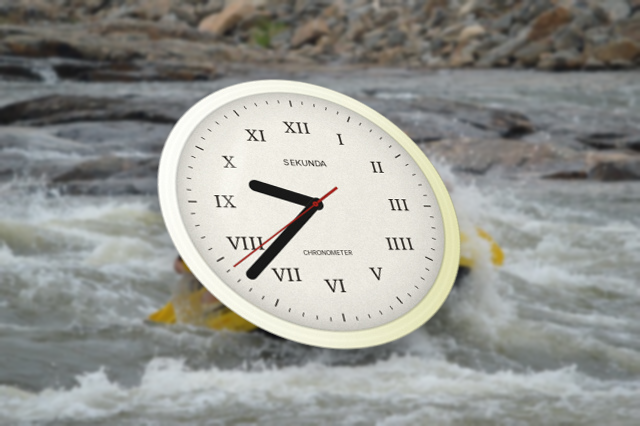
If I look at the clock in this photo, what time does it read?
9:37:39
